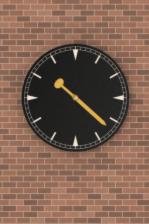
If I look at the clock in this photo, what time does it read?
10:22
